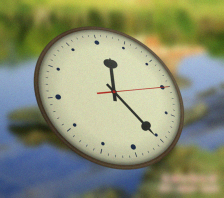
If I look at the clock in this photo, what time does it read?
12:25:15
